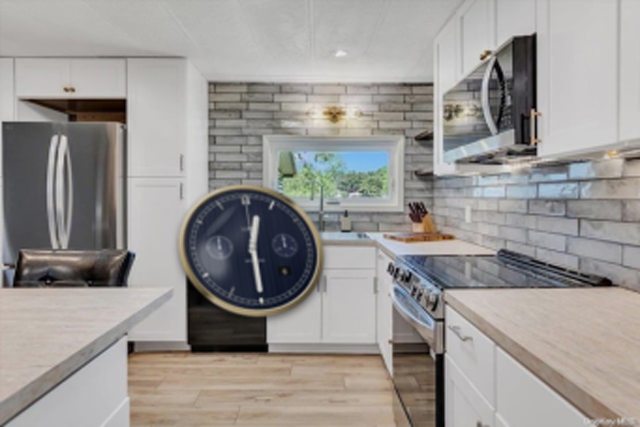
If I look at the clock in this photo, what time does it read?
12:30
